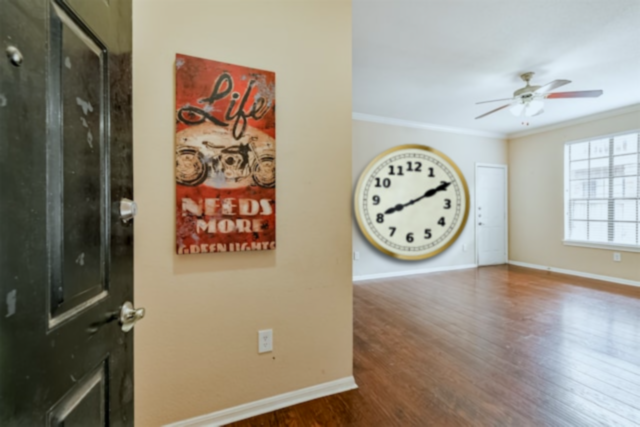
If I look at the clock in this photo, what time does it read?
8:10
